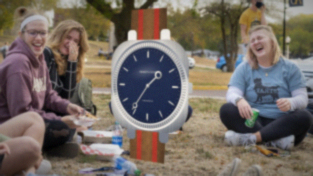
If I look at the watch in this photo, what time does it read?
1:36
